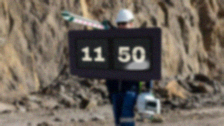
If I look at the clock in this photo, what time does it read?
11:50
